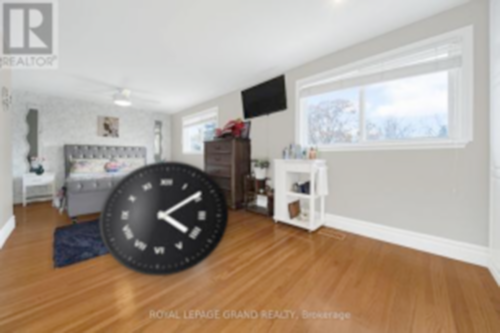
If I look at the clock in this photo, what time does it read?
4:09
